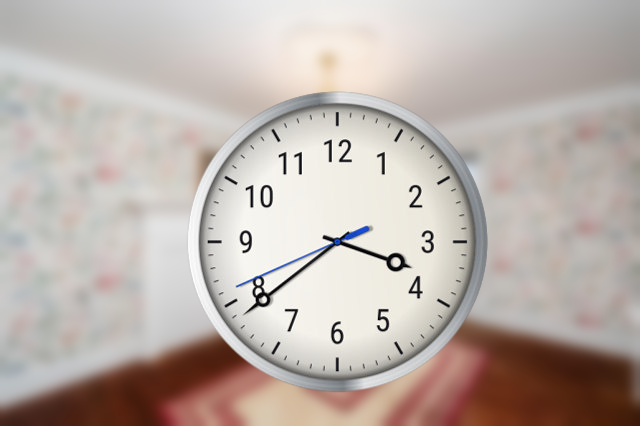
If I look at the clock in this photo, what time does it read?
3:38:41
